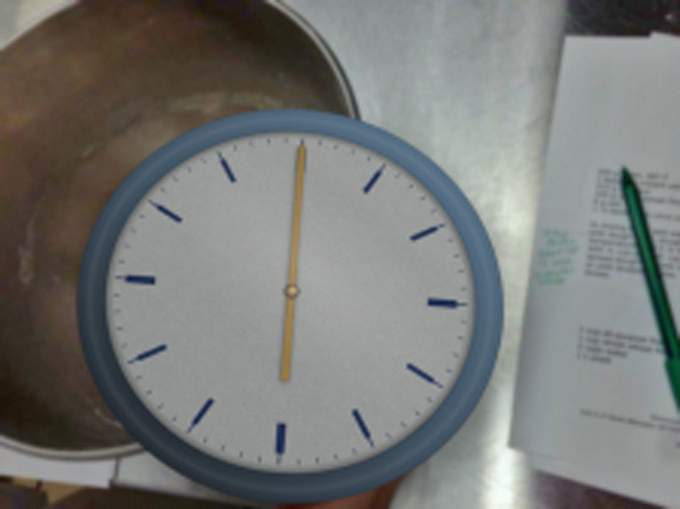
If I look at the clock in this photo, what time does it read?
6:00
